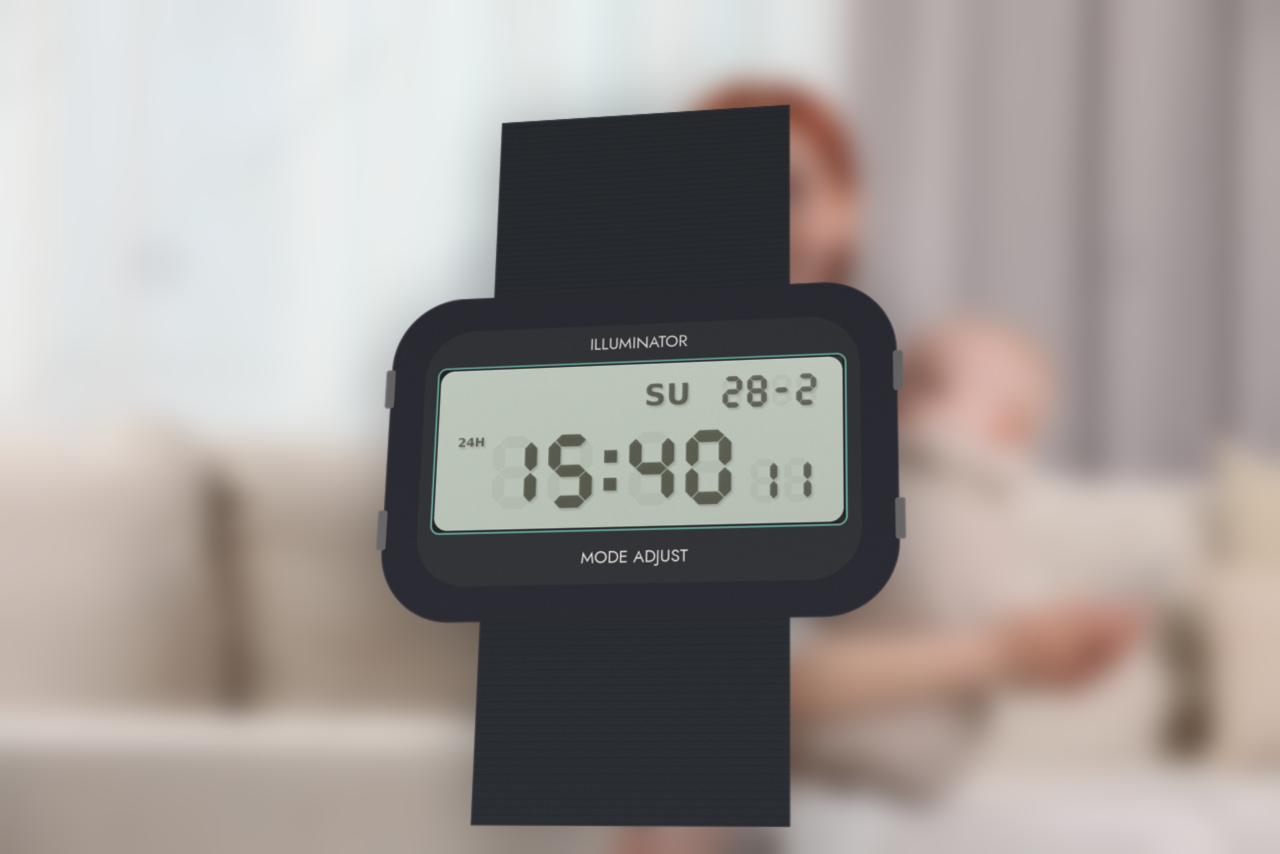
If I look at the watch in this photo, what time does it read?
15:40:11
